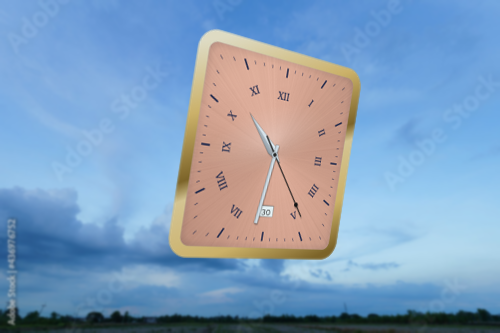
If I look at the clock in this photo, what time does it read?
10:31:24
